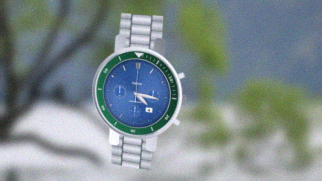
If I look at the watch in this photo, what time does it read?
4:16
